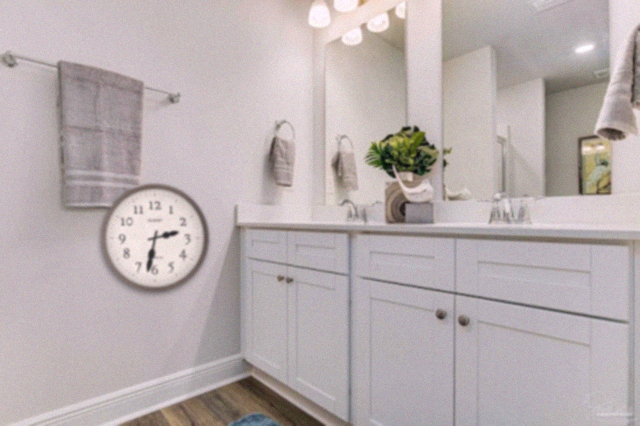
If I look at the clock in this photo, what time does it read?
2:32
